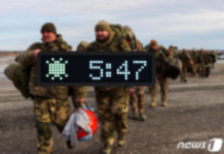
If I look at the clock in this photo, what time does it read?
5:47
